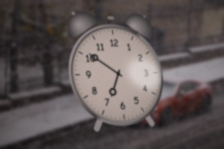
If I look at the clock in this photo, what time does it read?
6:51
